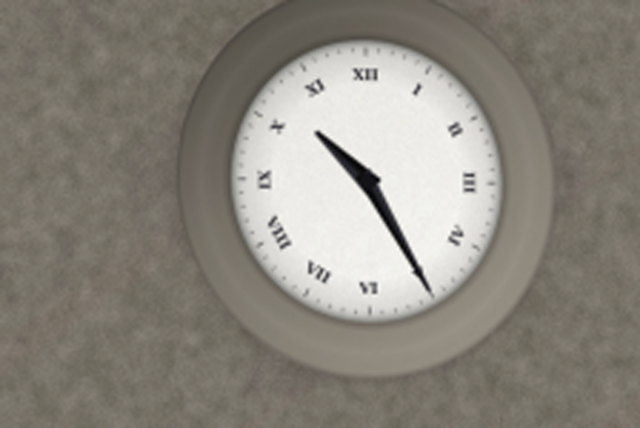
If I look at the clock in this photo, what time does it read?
10:25
